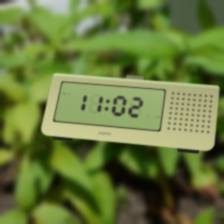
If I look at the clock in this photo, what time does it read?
11:02
